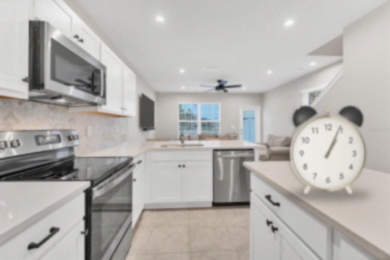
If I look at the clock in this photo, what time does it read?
1:04
